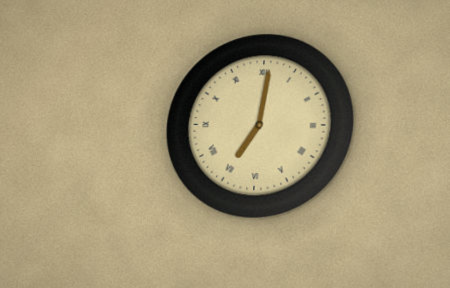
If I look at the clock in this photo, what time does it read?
7:01
